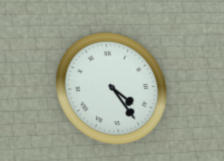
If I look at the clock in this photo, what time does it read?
4:25
